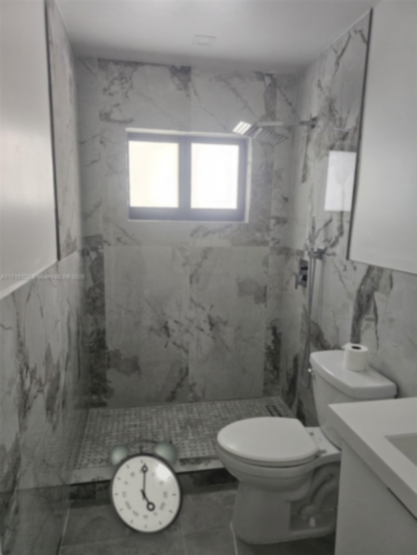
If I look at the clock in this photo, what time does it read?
5:01
